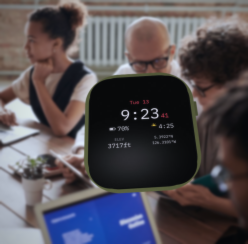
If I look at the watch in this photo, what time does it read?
9:23
